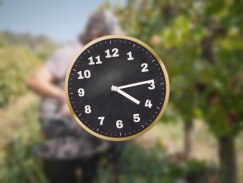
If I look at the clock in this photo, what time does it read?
4:14
